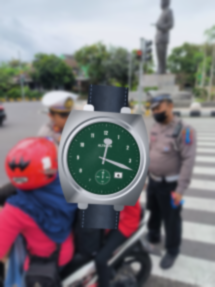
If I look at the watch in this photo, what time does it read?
12:18
